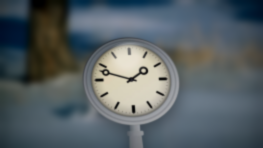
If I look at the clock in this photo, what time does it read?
1:48
